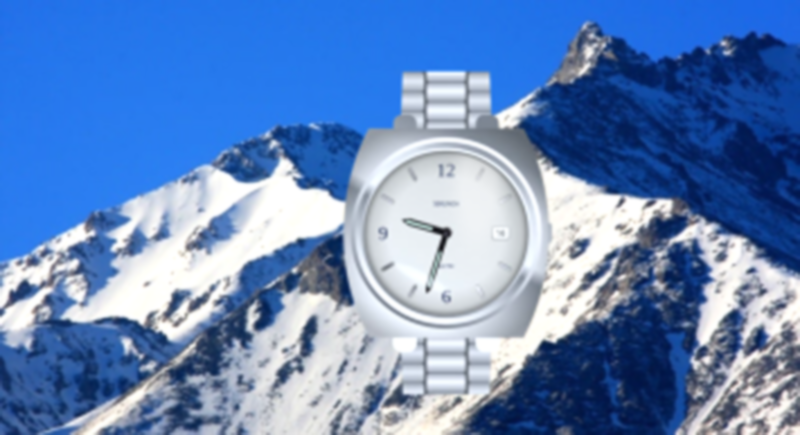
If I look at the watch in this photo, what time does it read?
9:33
